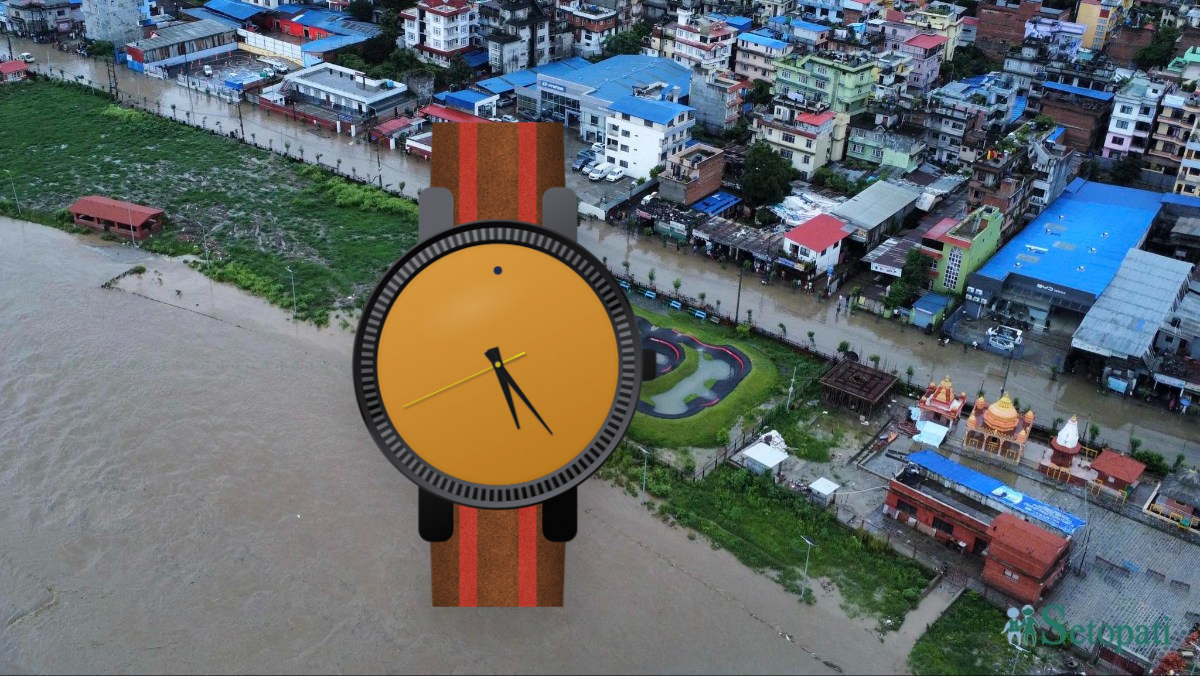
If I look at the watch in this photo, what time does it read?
5:23:41
